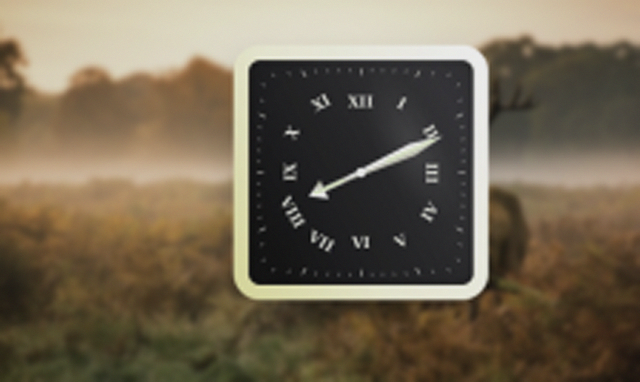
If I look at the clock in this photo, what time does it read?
8:11
